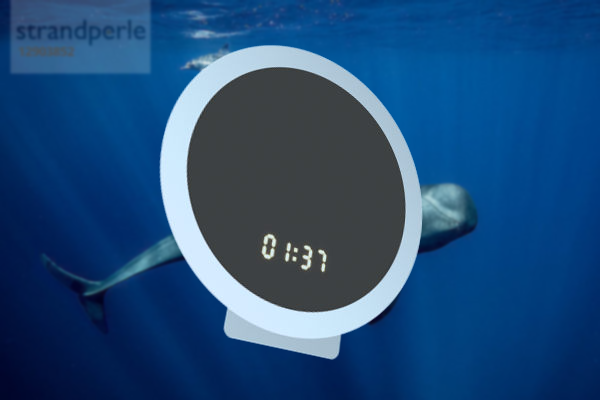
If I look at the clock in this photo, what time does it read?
1:37
